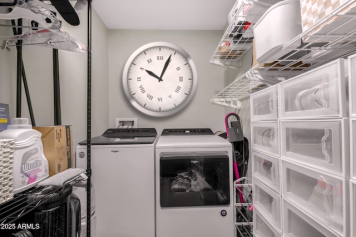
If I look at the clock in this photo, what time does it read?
10:04
